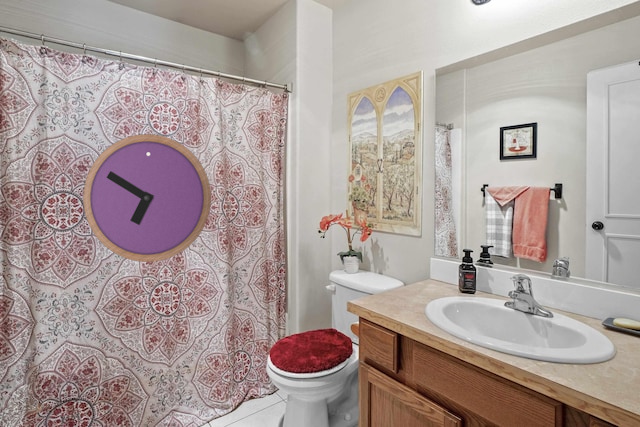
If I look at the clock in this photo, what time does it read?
6:50
